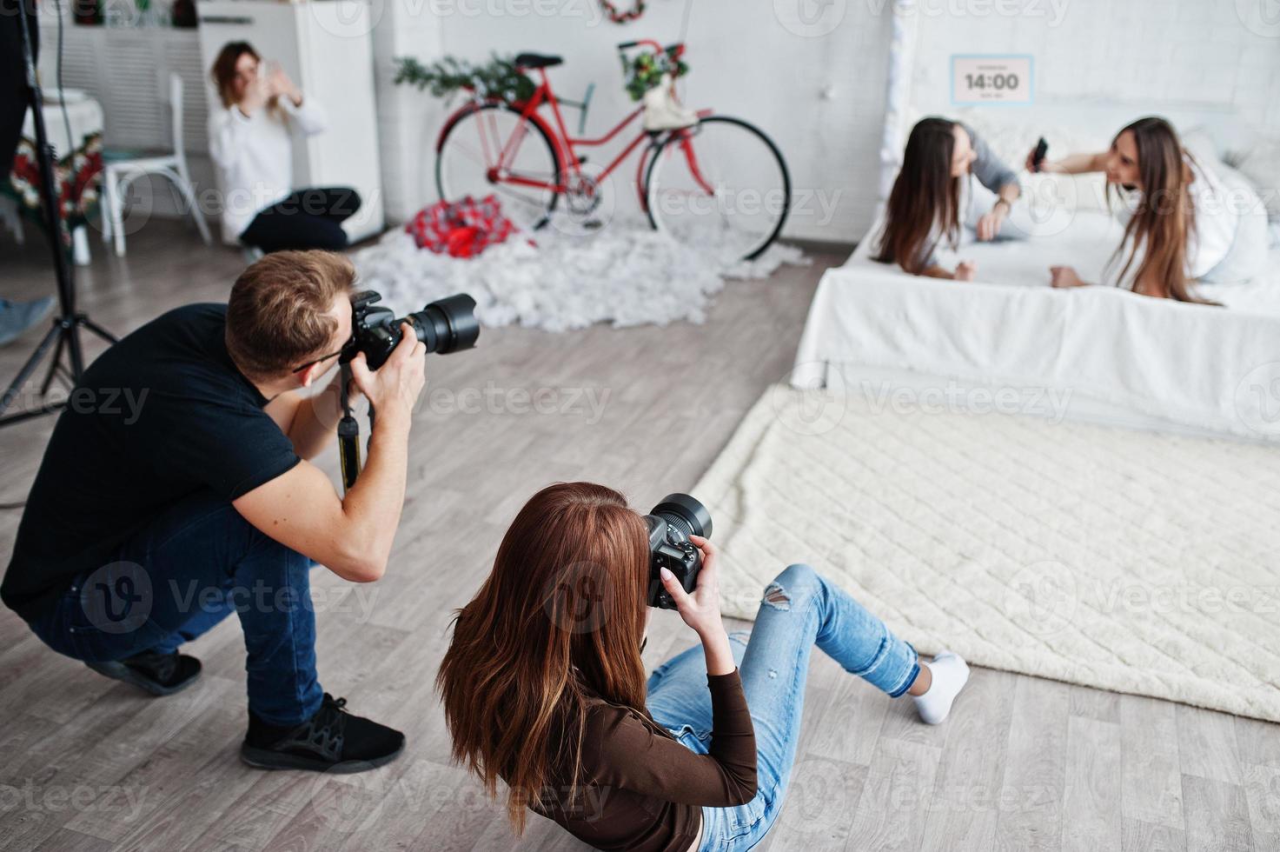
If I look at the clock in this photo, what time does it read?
14:00
